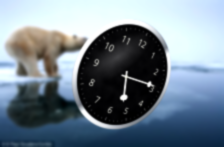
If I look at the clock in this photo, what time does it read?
5:14
